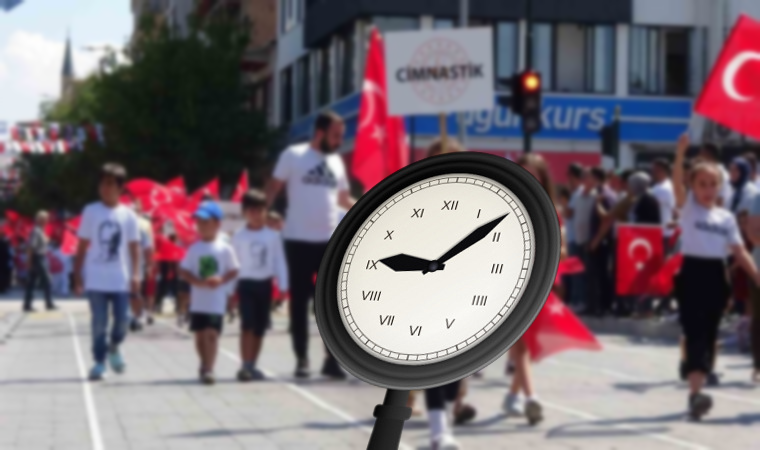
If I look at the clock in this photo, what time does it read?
9:08
